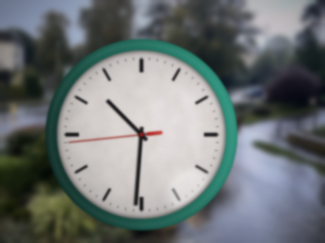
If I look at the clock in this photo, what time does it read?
10:30:44
